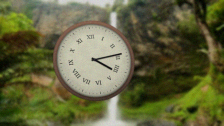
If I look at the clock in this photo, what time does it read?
4:14
